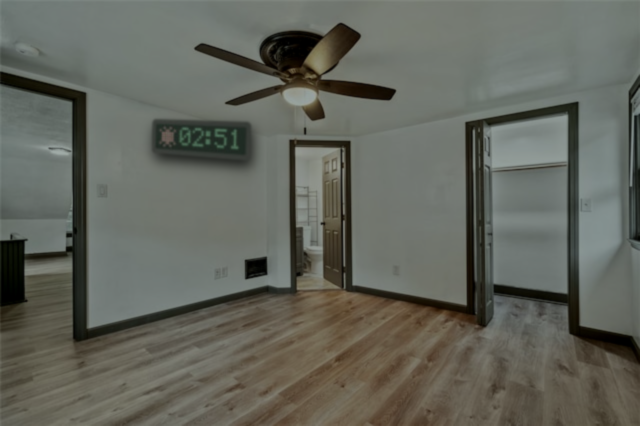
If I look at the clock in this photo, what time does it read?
2:51
